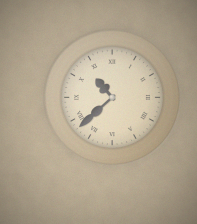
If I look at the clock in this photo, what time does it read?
10:38
